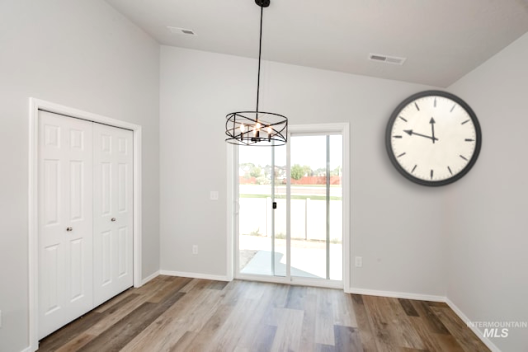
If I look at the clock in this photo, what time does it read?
11:47
